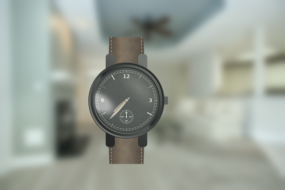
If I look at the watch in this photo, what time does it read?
7:37
